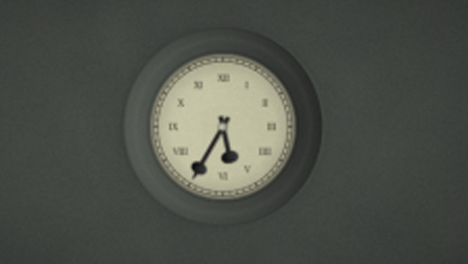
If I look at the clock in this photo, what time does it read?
5:35
